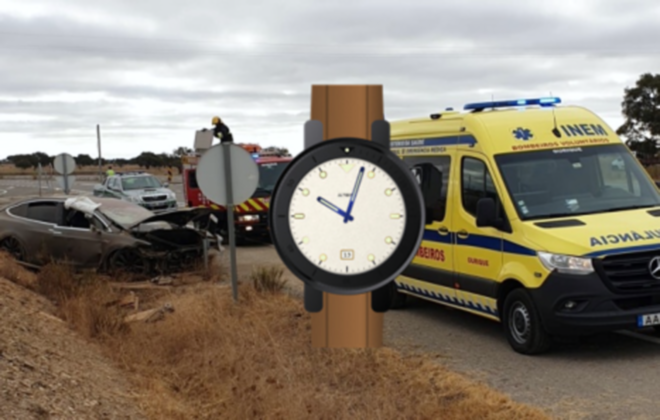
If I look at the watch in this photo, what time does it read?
10:03
